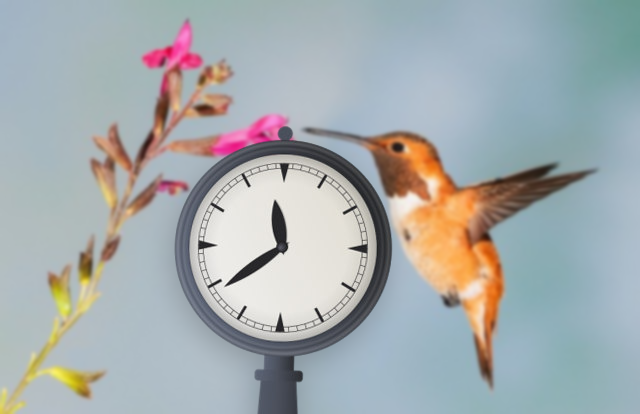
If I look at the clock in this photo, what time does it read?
11:39
